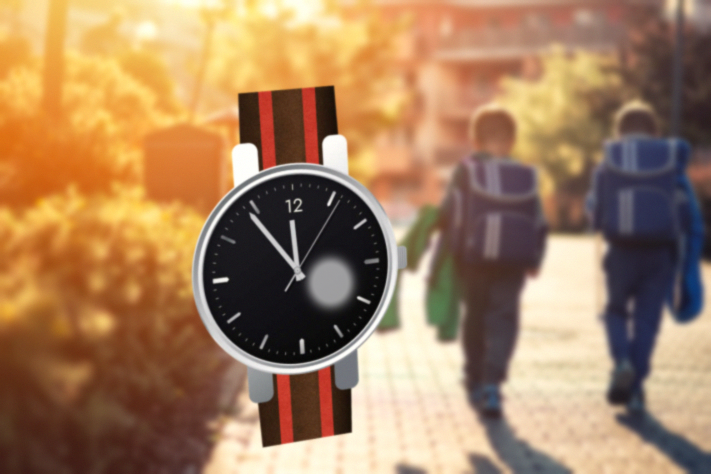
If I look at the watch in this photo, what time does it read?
11:54:06
